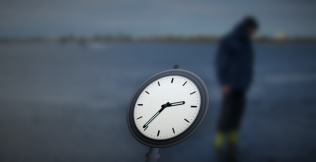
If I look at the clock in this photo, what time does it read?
2:36
